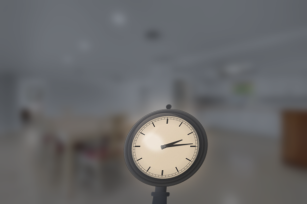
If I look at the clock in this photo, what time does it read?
2:14
